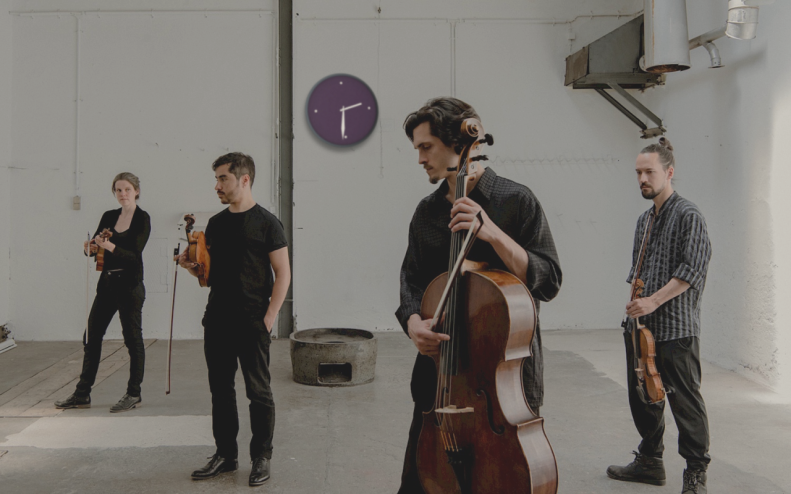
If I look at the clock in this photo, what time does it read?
2:31
